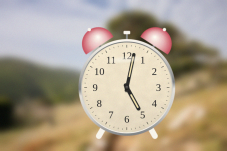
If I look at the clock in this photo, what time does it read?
5:02
